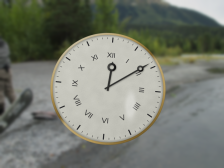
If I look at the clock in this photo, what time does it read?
12:09
